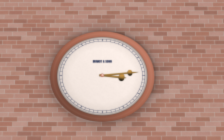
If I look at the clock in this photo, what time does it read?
3:14
